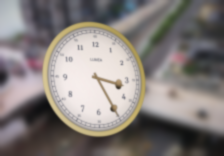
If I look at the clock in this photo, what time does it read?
3:25
